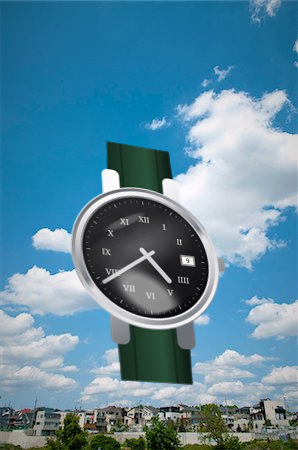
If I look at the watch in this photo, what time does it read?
4:39
